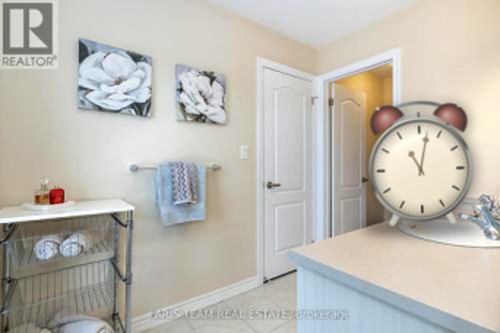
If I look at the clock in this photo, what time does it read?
11:02
